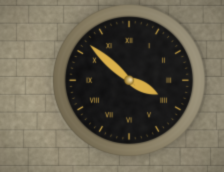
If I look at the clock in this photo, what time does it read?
3:52
